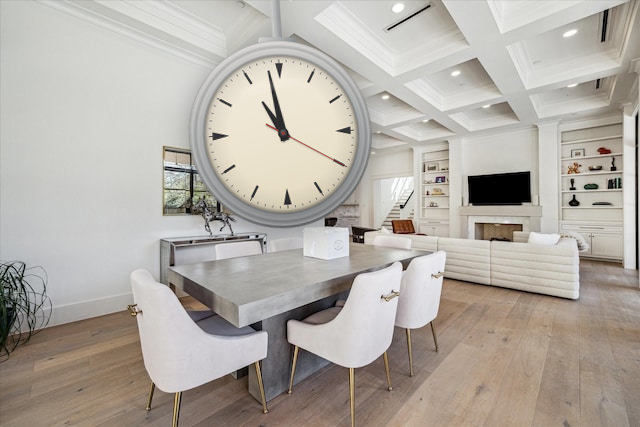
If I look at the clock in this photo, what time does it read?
10:58:20
